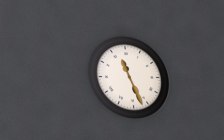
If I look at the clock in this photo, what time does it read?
11:27
